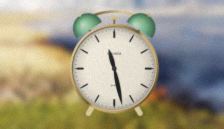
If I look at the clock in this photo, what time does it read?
11:28
